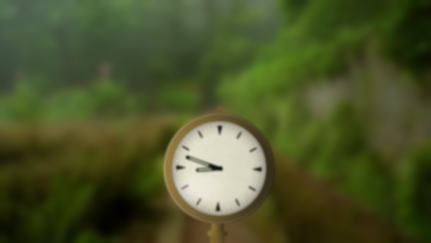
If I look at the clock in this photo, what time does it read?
8:48
